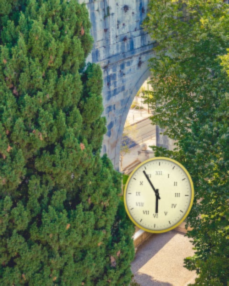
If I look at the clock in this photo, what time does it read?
5:54
